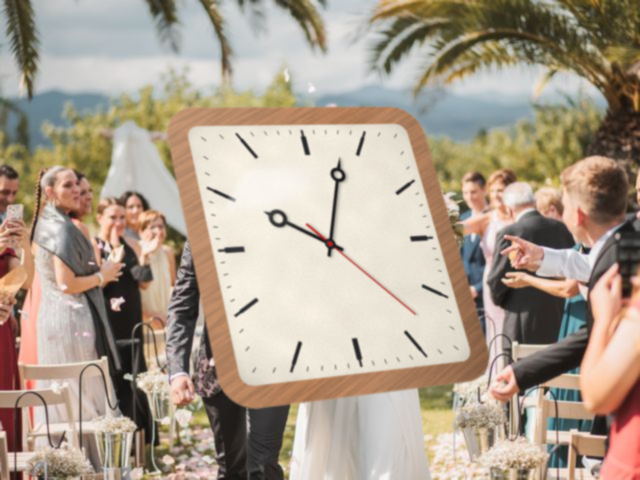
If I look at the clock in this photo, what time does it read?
10:03:23
